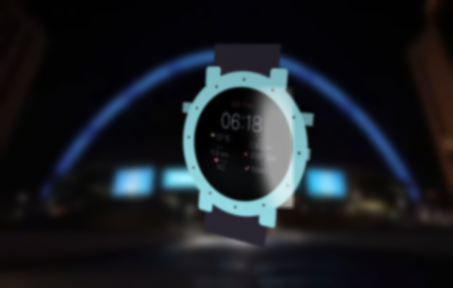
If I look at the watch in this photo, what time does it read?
6:18
